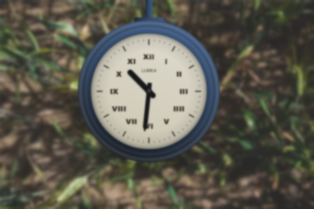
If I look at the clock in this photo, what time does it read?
10:31
